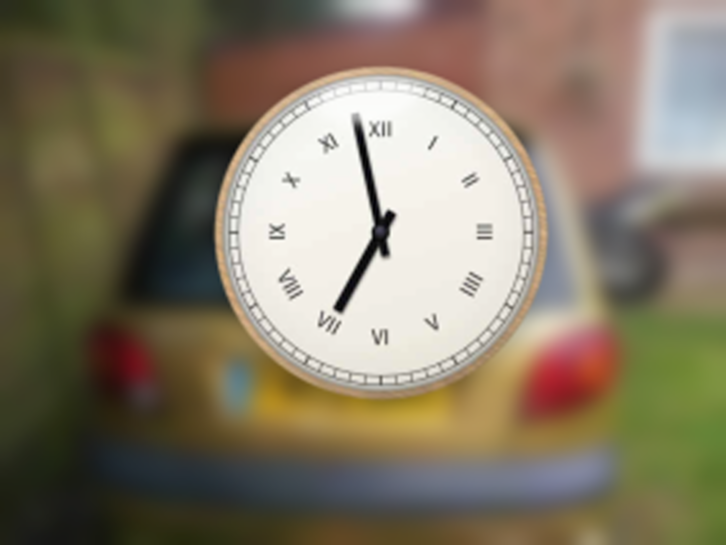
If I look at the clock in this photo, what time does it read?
6:58
